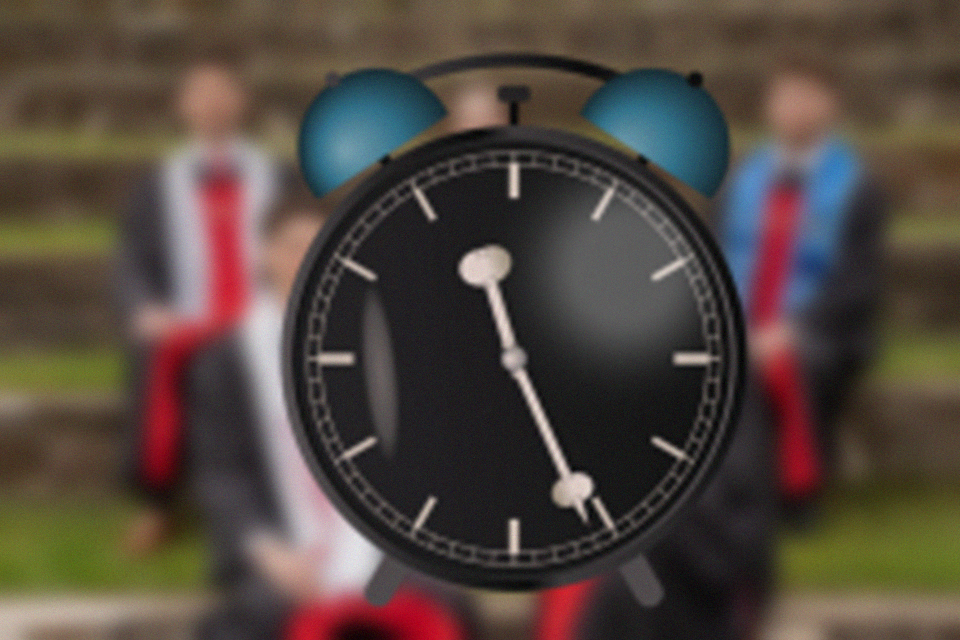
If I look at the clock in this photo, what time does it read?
11:26
